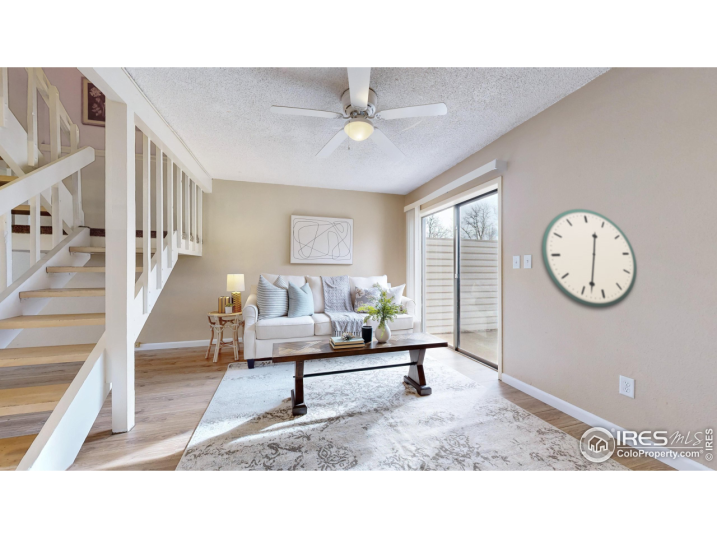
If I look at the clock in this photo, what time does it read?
12:33
